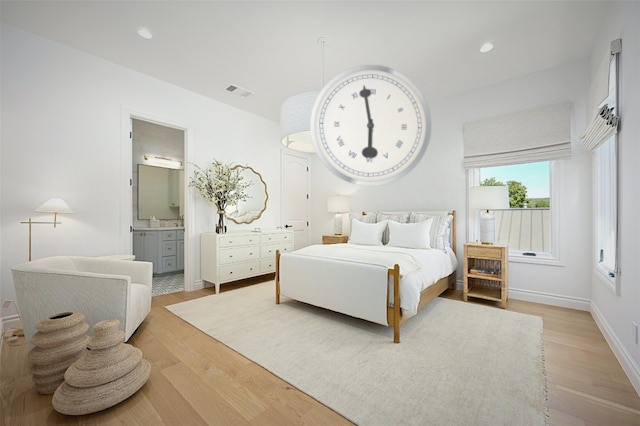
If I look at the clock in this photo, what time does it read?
5:58
